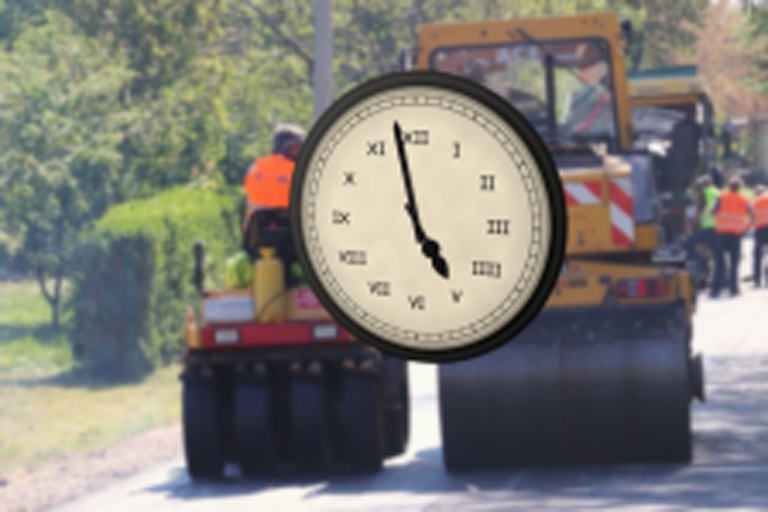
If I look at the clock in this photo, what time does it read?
4:58
